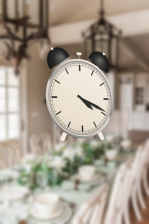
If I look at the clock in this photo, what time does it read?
4:19
